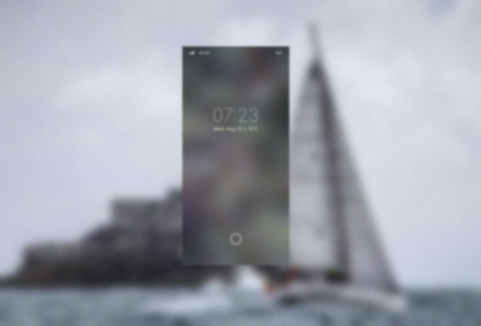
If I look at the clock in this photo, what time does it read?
7:23
